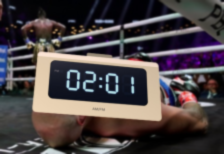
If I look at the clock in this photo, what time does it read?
2:01
